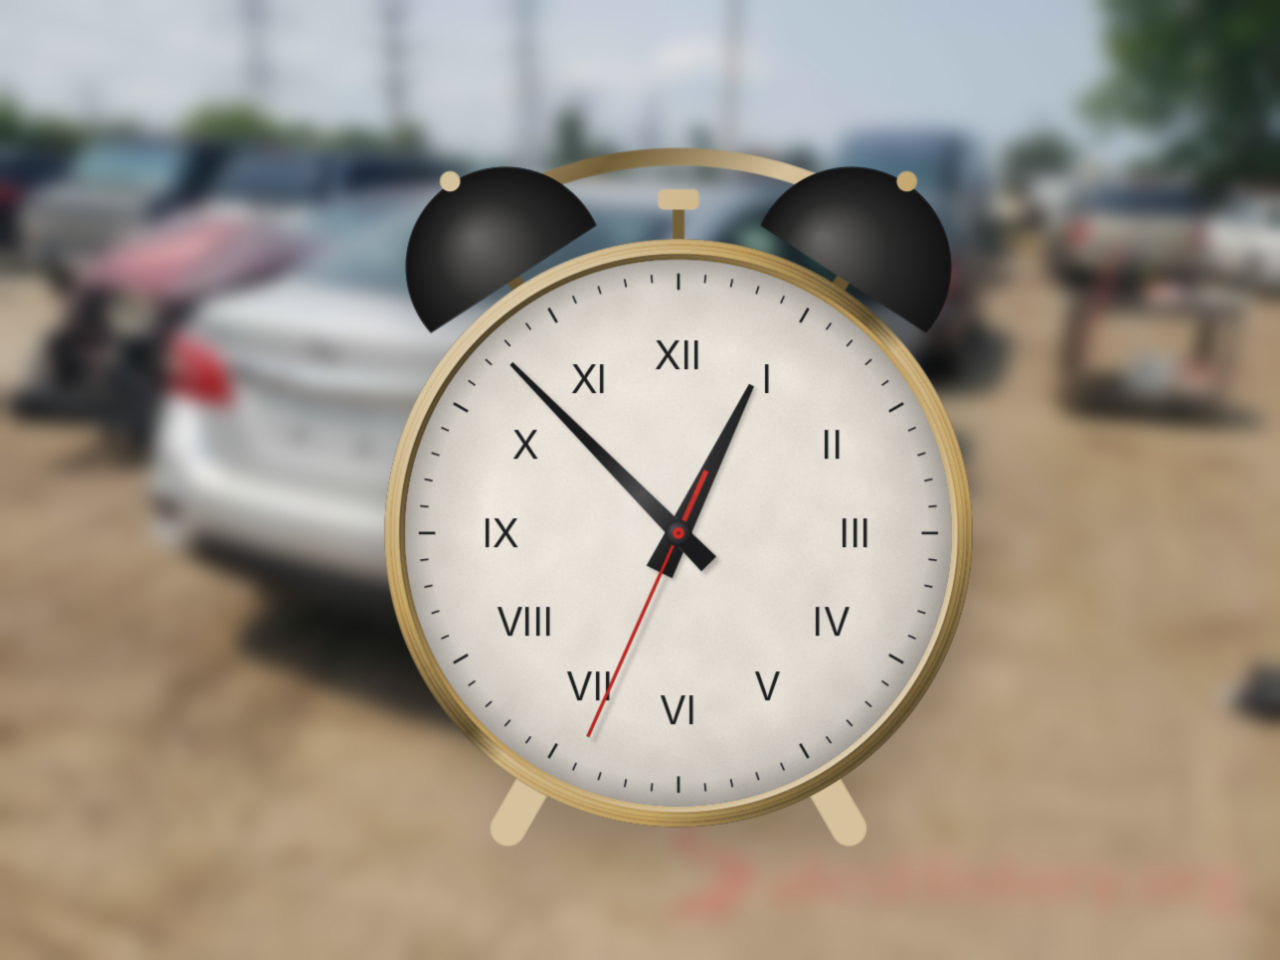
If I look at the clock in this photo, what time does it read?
12:52:34
